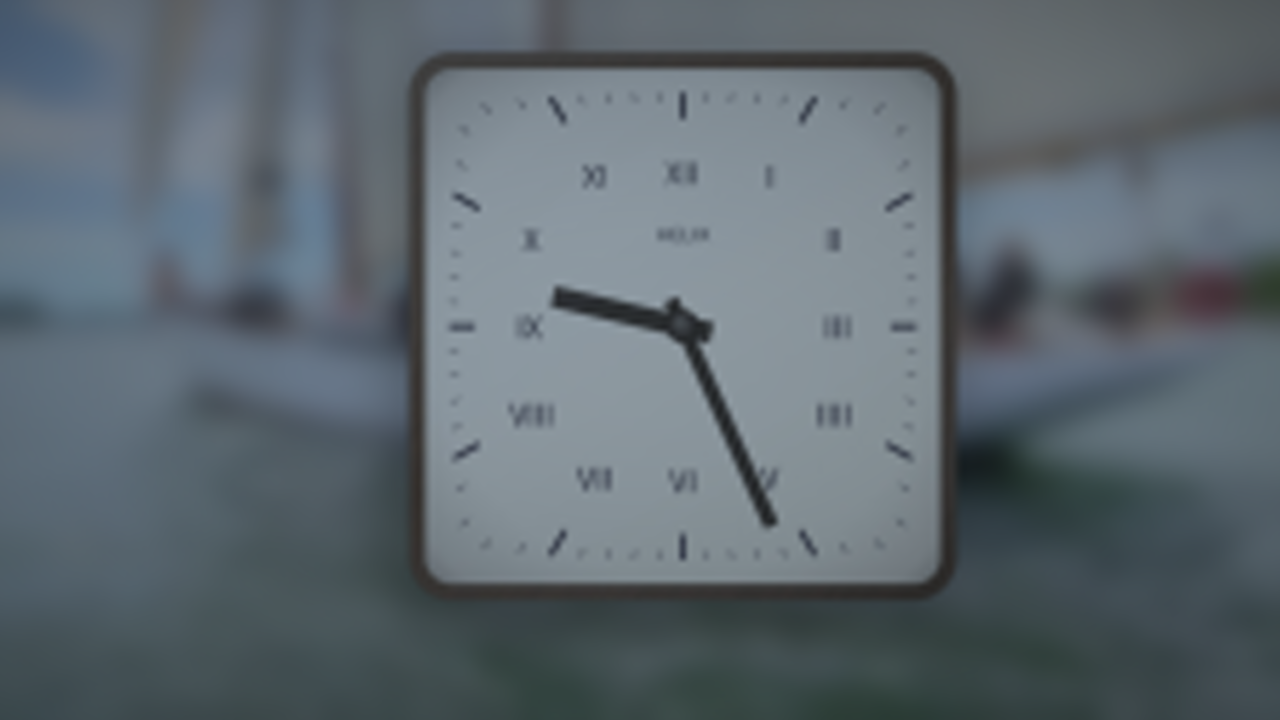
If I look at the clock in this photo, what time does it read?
9:26
